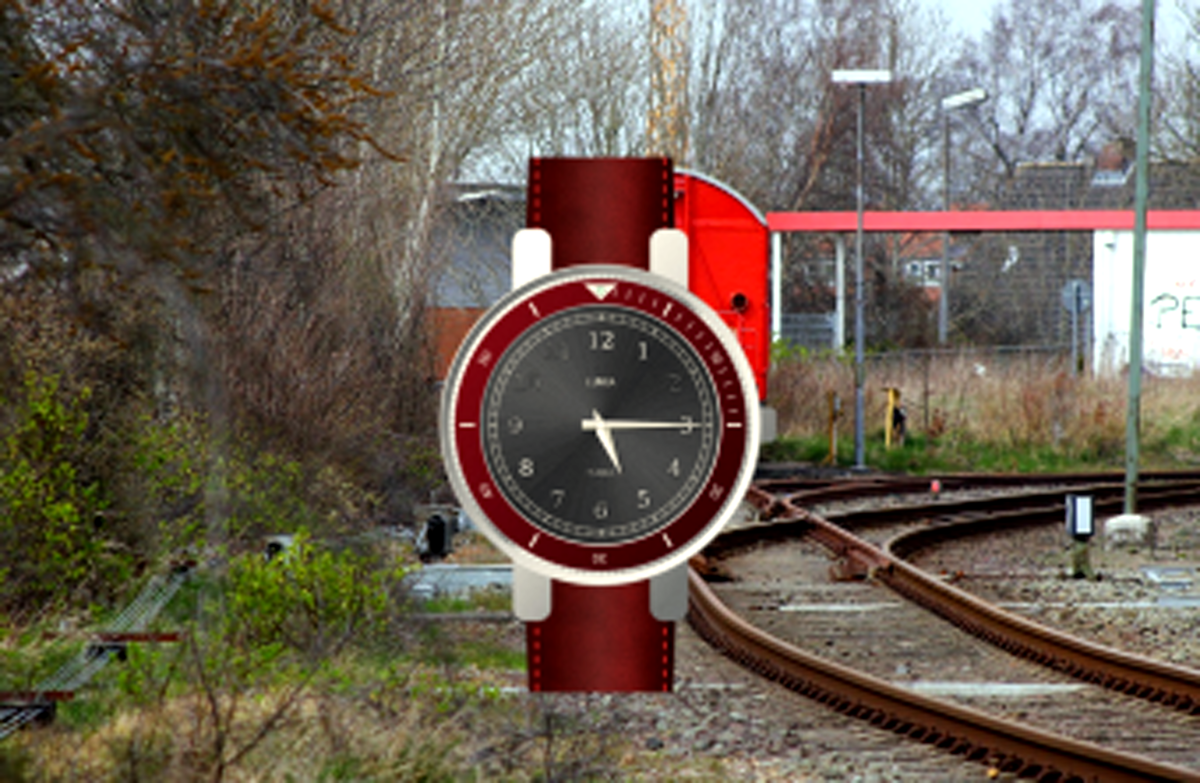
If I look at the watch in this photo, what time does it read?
5:15
